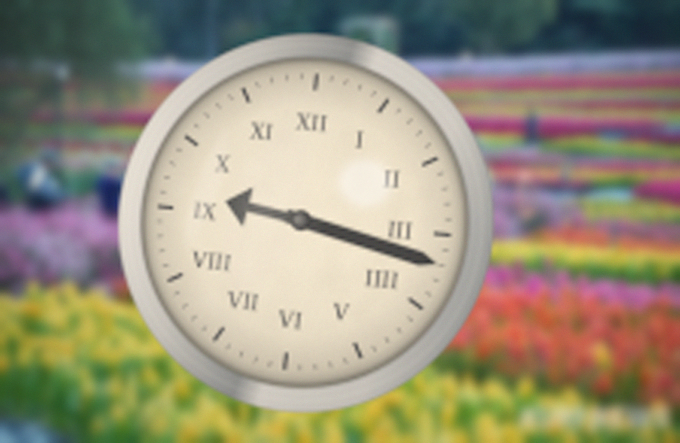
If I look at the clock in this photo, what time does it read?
9:17
